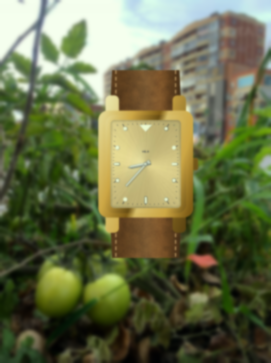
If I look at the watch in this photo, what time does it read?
8:37
